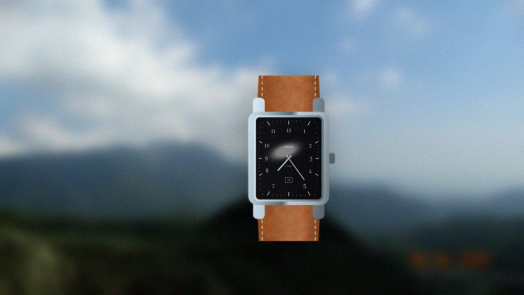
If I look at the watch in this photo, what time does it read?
7:24
